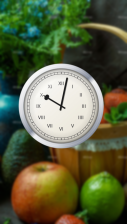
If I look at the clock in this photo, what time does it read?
10:02
